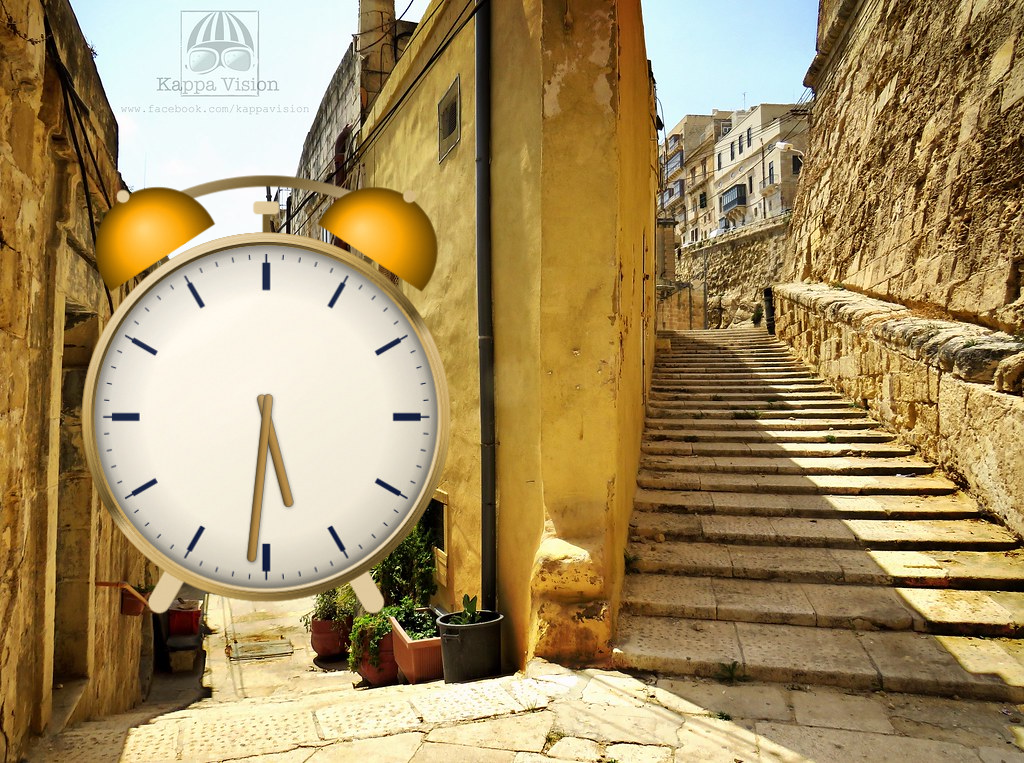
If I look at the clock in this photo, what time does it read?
5:31
